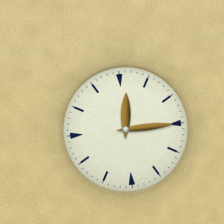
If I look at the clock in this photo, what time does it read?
12:15
